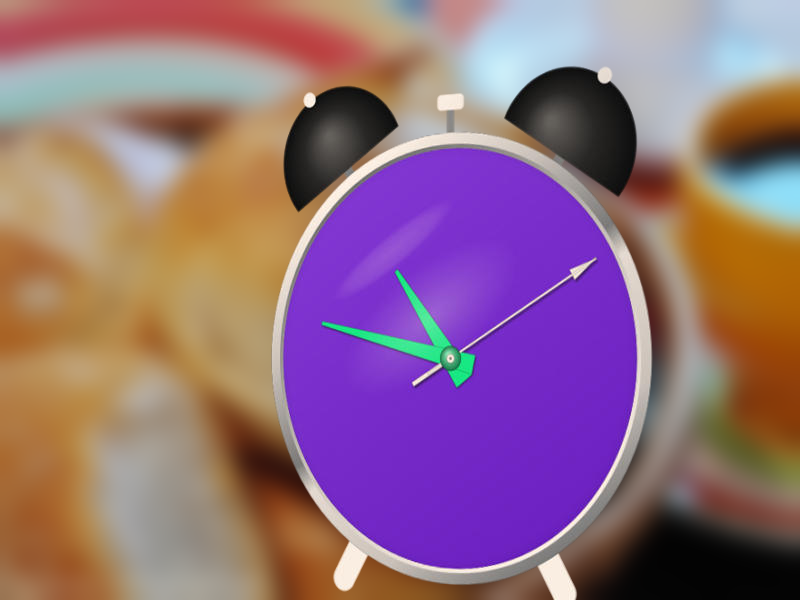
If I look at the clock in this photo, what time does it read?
10:47:10
